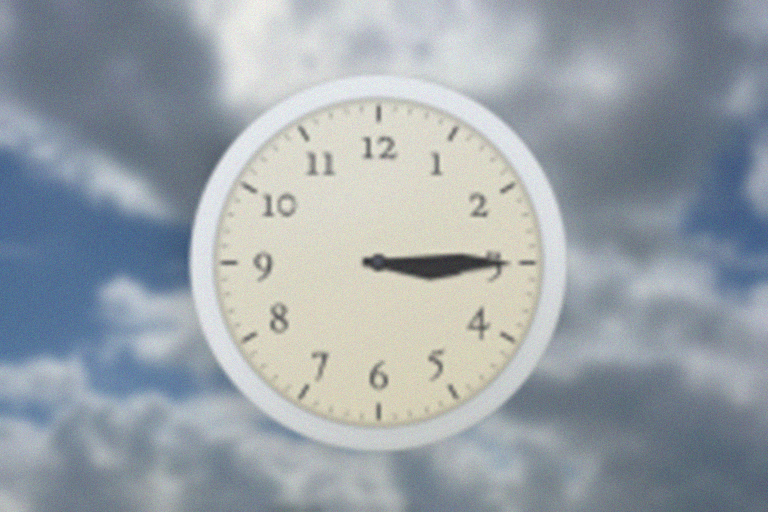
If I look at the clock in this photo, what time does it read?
3:15
